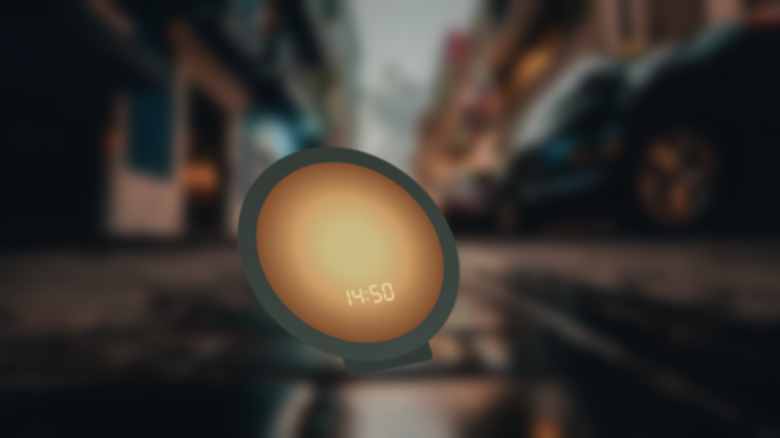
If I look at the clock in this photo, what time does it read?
14:50
